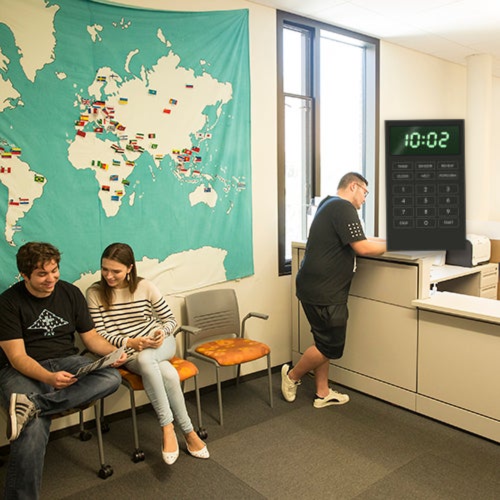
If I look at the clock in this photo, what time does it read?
10:02
